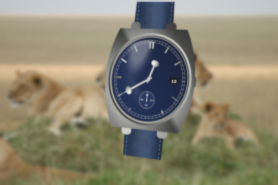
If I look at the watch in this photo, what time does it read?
12:40
